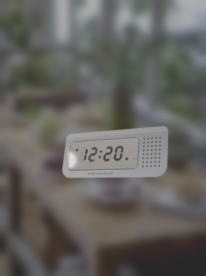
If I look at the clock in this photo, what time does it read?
12:20
